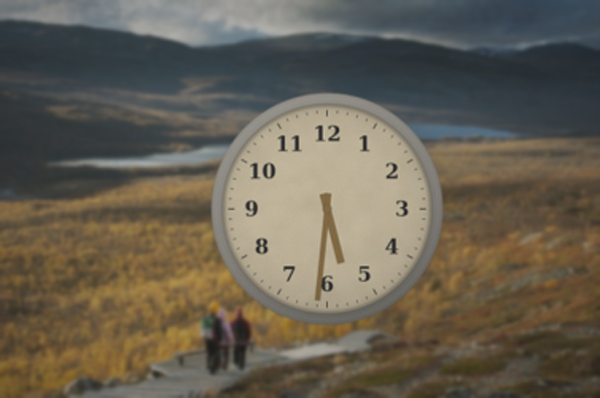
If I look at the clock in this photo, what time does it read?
5:31
